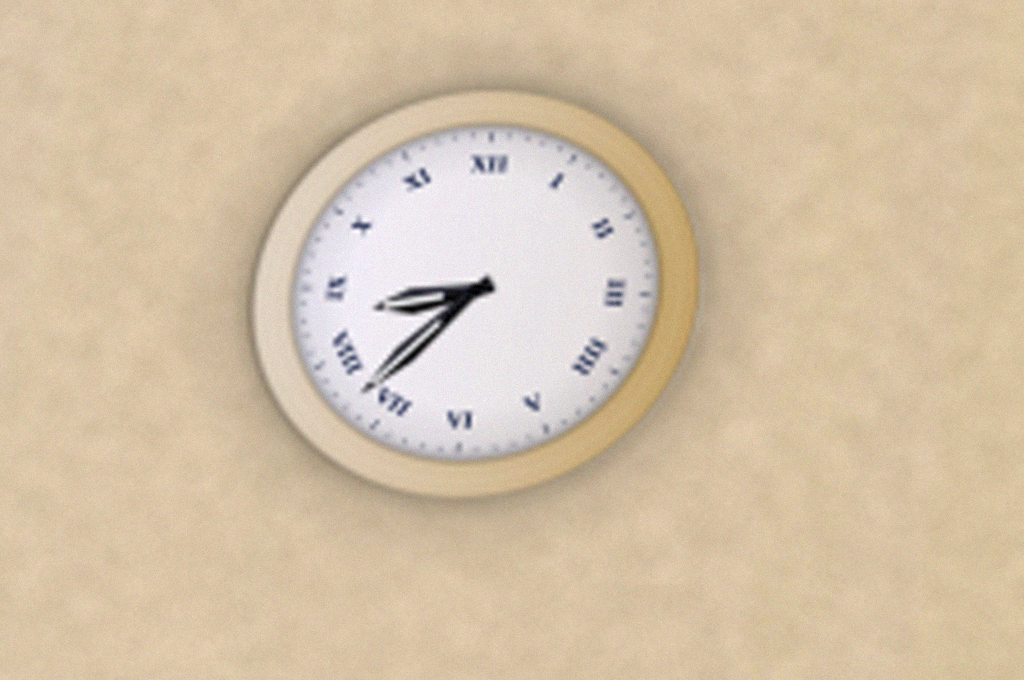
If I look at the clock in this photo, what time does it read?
8:37
